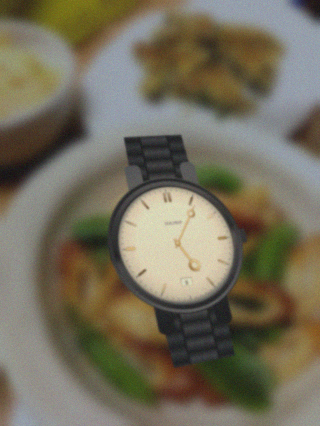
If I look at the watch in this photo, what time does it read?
5:06
